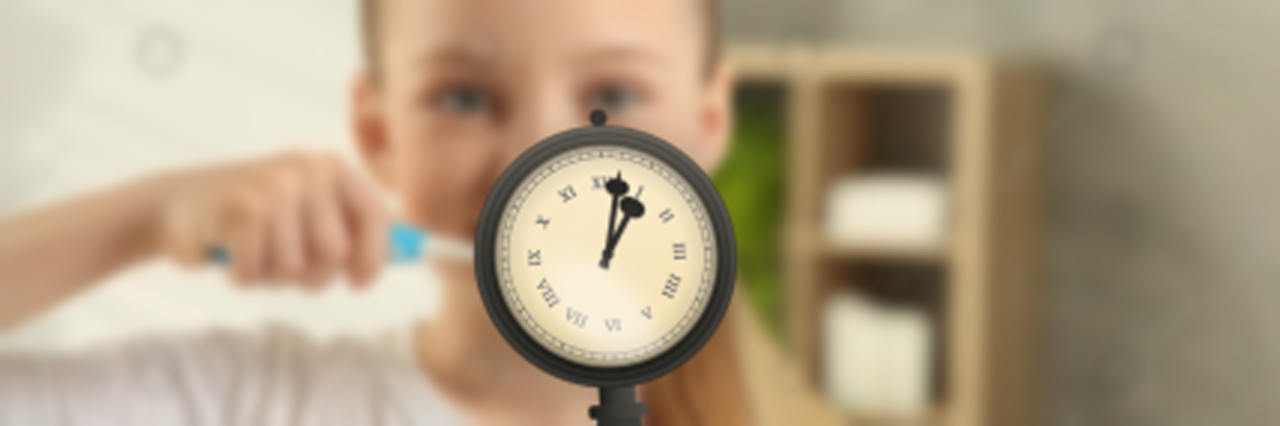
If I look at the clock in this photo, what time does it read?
1:02
